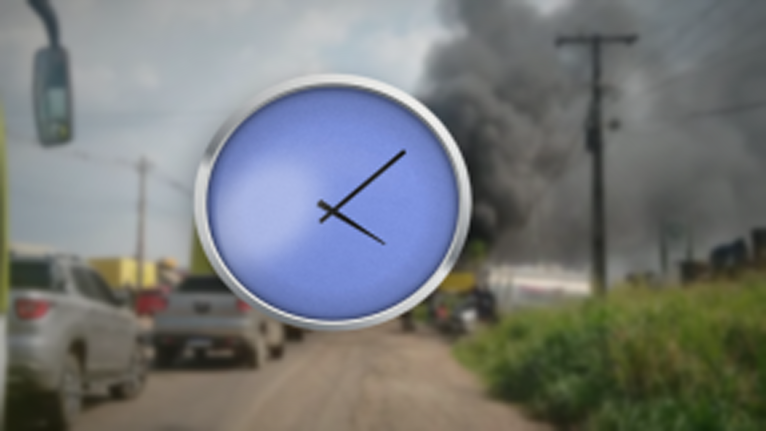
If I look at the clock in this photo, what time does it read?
4:08
